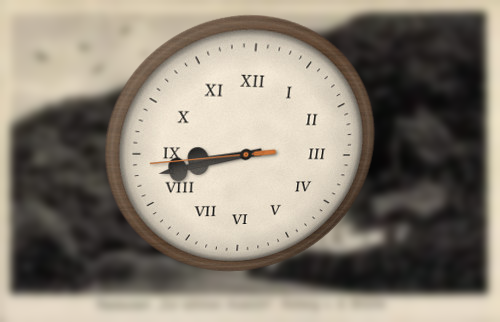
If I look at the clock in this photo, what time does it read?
8:42:44
